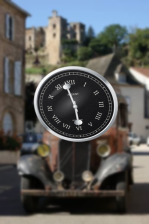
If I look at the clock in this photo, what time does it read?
5:58
